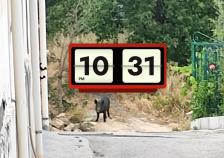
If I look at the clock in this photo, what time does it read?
10:31
